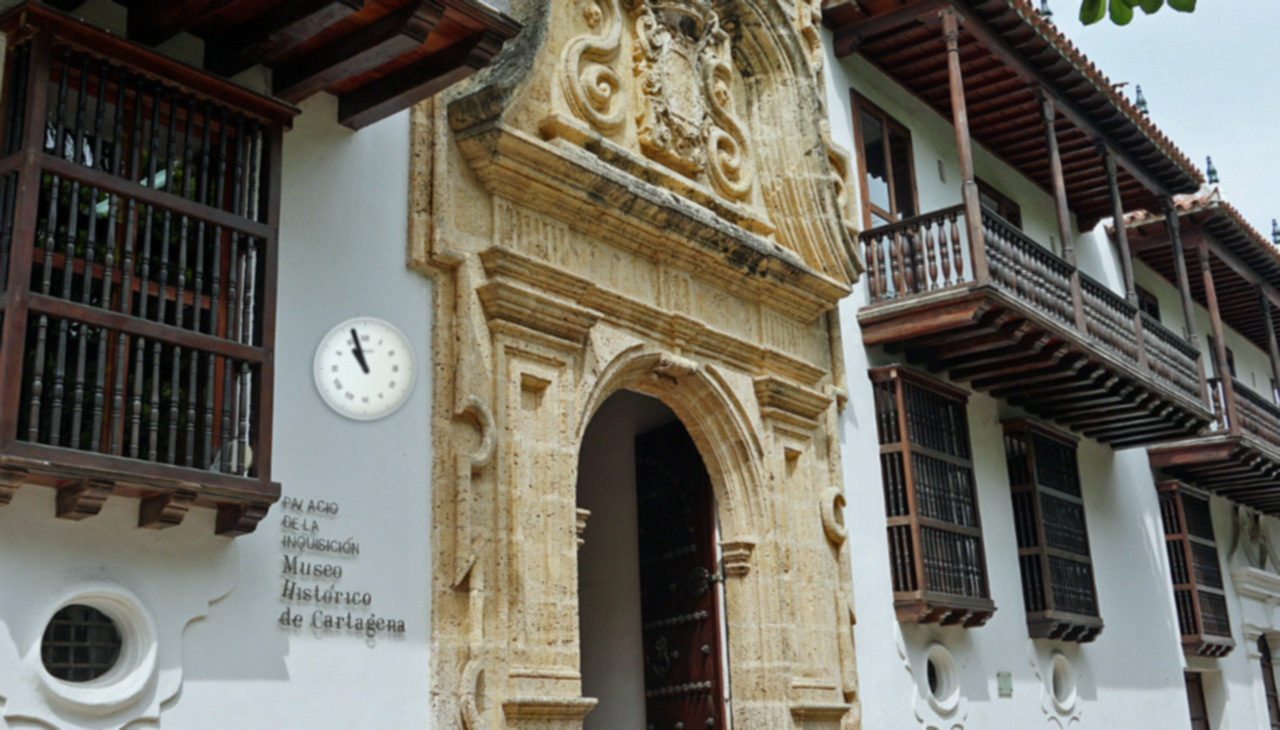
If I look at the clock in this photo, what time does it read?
10:57
